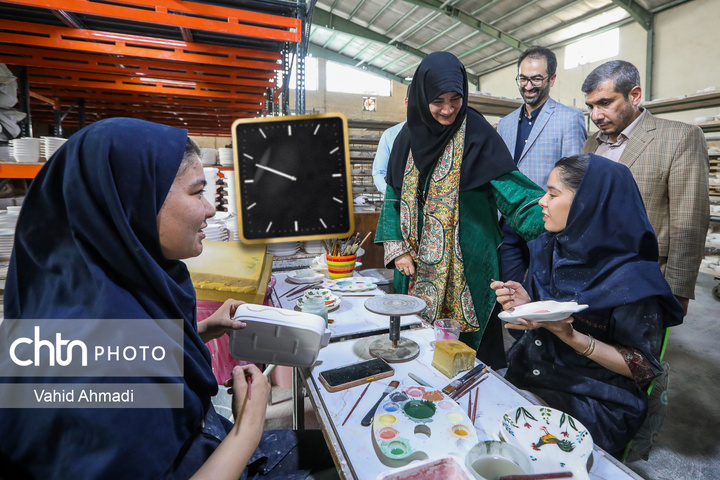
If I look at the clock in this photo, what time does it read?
9:49
